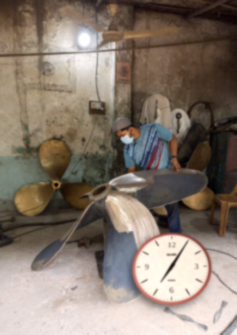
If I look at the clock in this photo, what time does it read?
7:05
